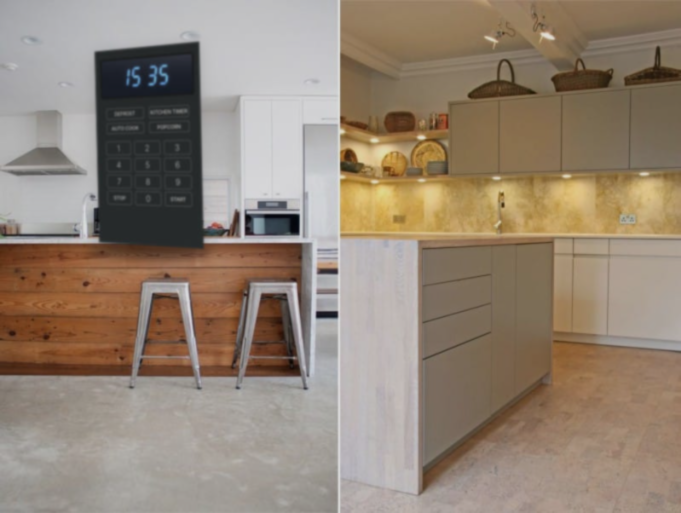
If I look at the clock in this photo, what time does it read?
15:35
